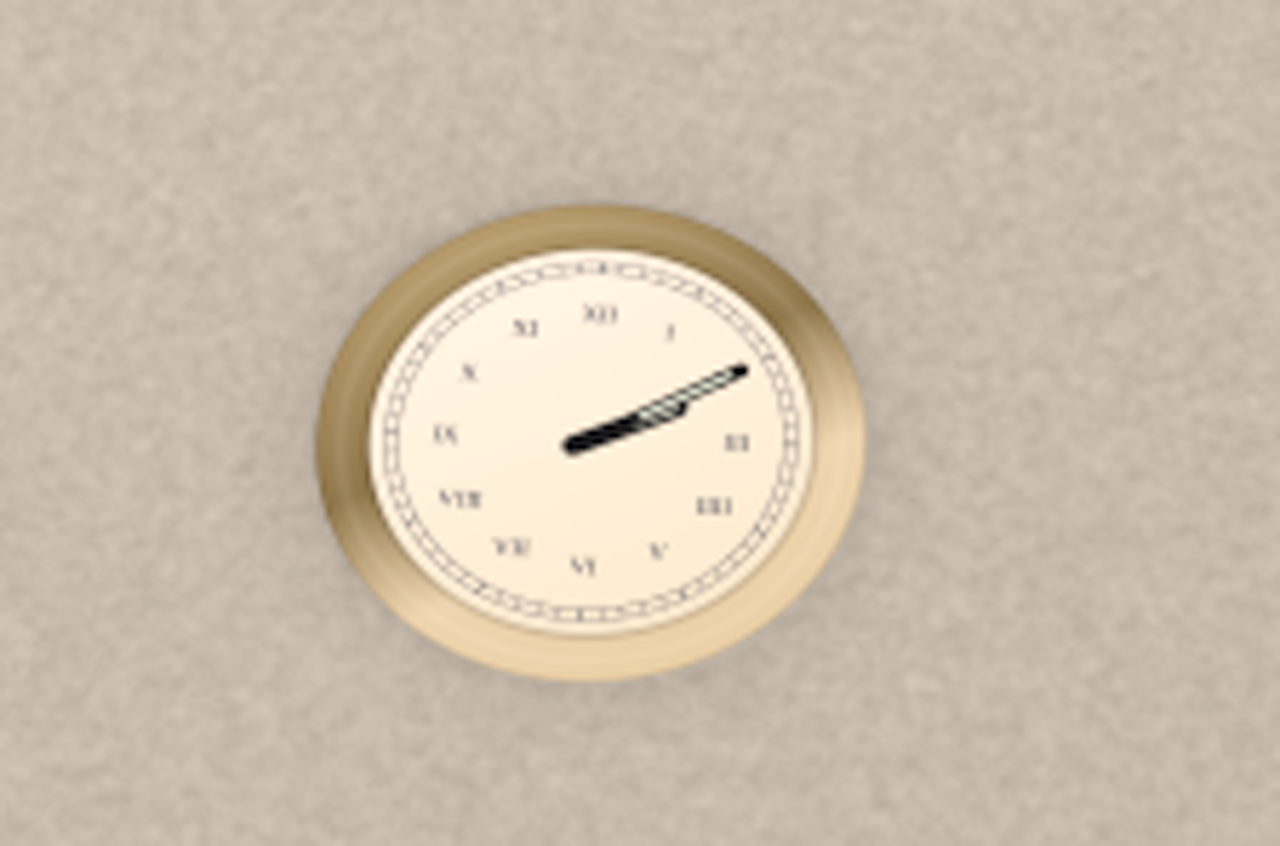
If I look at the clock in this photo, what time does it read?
2:10
